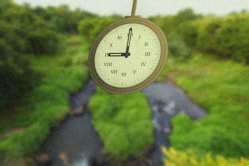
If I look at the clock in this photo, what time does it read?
9:00
